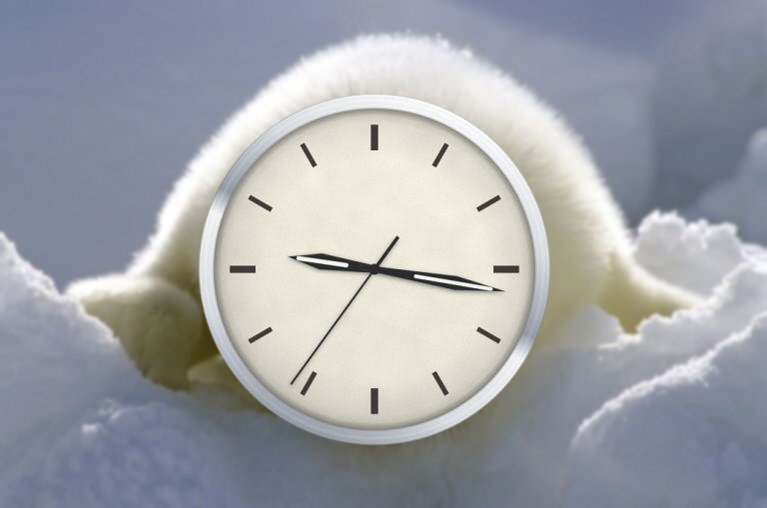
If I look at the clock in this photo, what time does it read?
9:16:36
